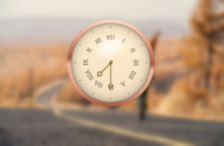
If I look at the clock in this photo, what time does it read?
7:30
